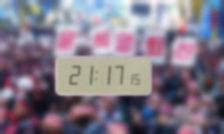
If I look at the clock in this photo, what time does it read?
21:17
